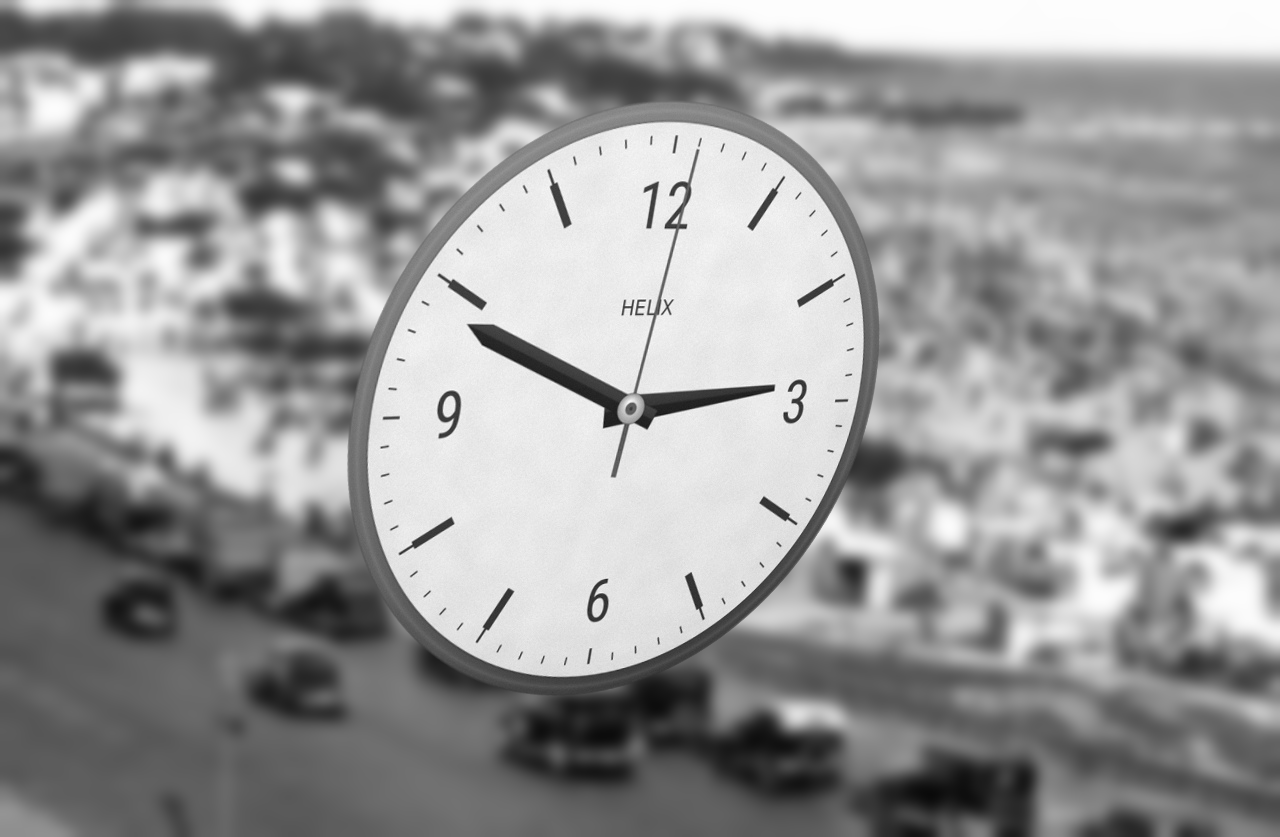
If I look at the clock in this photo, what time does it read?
2:49:01
